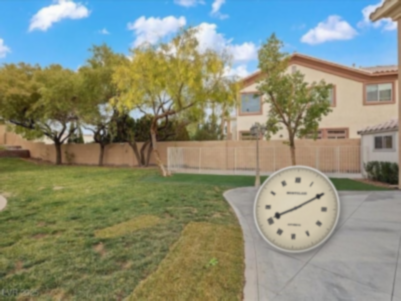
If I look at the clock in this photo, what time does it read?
8:10
